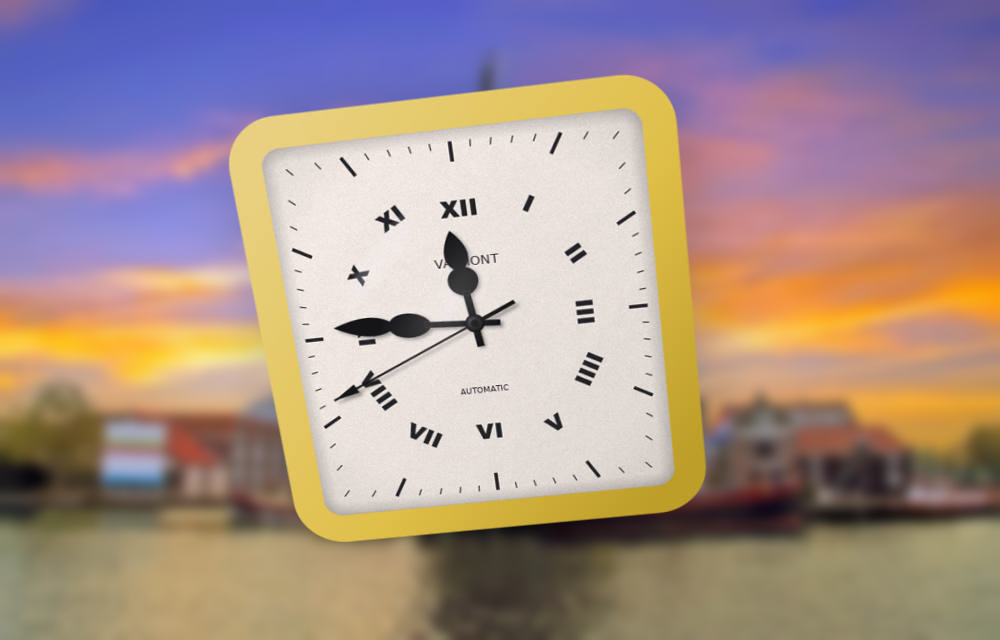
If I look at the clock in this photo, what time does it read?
11:45:41
